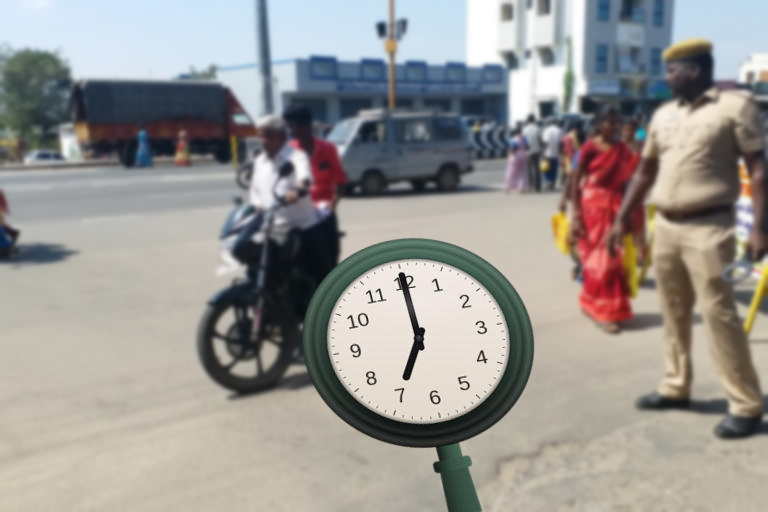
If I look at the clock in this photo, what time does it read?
7:00
